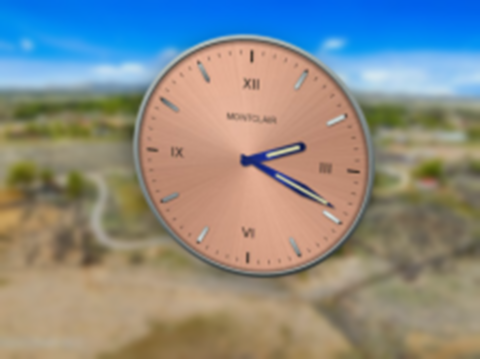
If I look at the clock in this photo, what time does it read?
2:19
